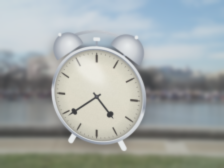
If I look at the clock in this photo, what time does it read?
4:39
